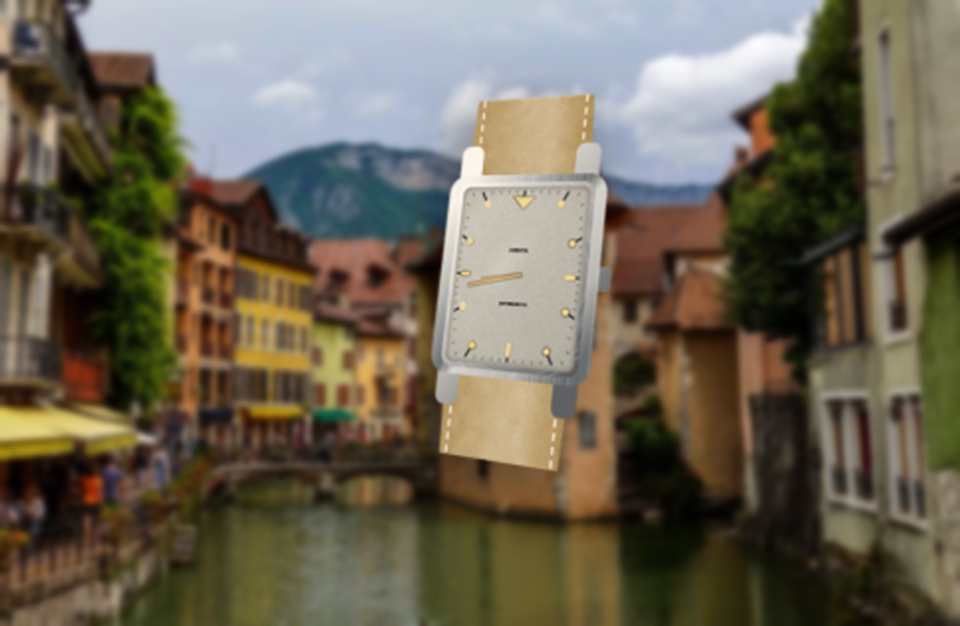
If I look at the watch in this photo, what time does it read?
8:43
